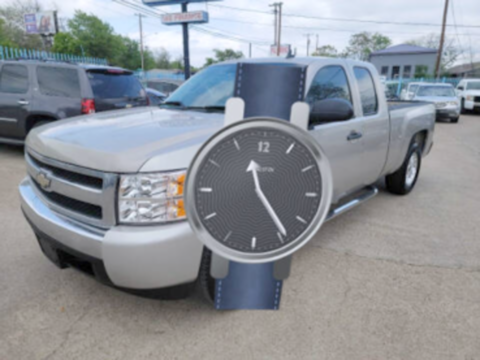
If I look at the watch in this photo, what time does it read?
11:24
